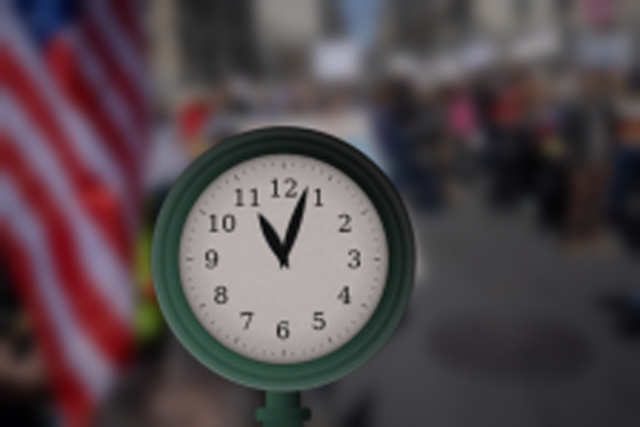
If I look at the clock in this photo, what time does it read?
11:03
